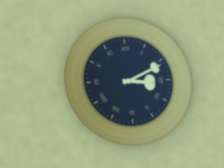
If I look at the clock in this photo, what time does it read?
3:11
